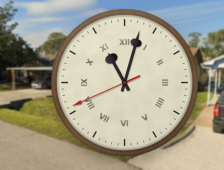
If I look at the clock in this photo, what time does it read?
11:02:41
